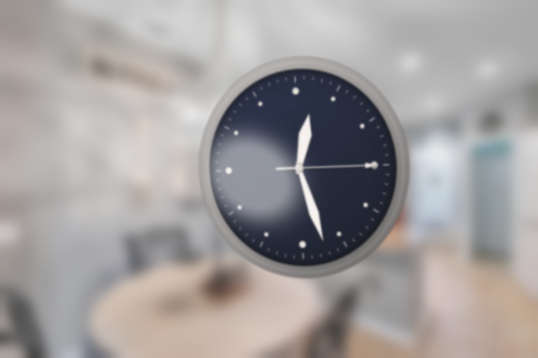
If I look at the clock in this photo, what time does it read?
12:27:15
